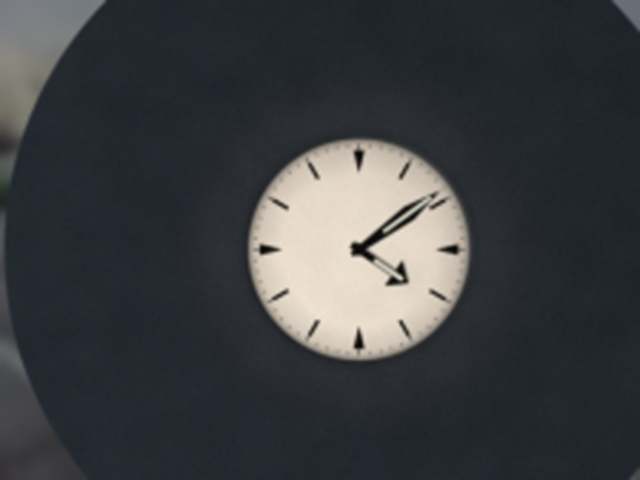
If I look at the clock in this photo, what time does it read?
4:09
